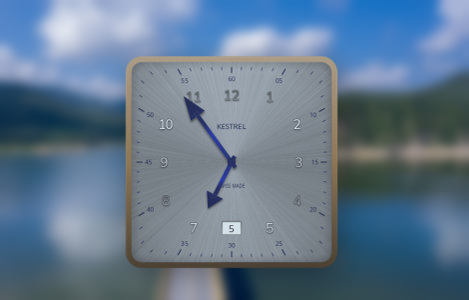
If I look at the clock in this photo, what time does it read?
6:54
